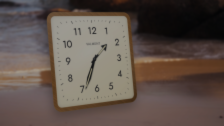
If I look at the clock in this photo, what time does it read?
1:34
